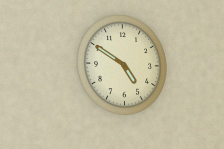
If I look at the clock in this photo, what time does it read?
4:50
